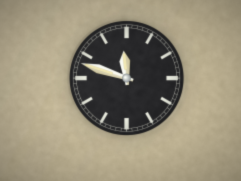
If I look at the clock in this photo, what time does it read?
11:48
